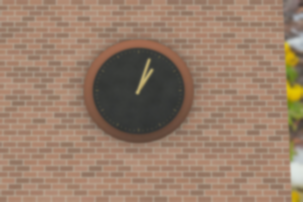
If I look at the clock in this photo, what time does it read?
1:03
